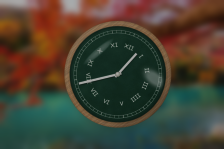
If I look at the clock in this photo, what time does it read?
12:39
